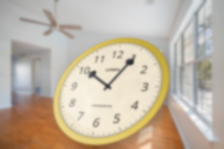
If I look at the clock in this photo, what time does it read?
10:05
